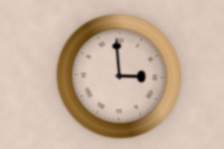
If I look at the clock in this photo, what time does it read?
2:59
